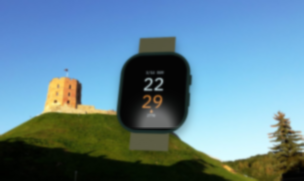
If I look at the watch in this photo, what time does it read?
22:29
